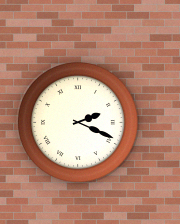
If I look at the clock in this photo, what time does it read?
2:19
